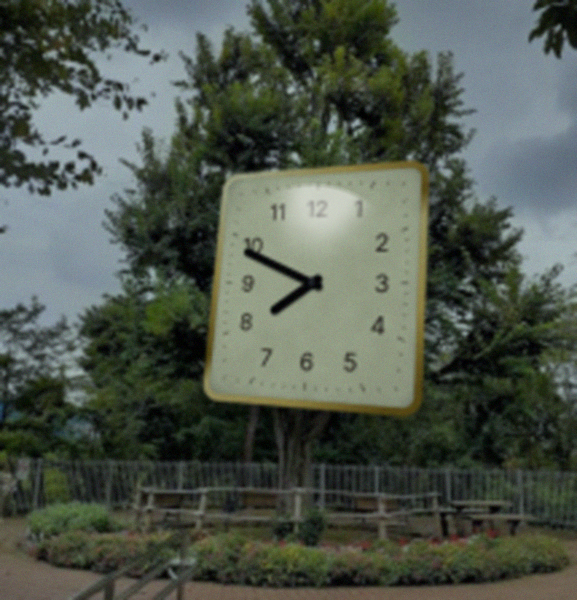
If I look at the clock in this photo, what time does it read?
7:49
